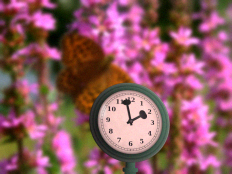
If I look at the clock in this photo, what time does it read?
1:58
